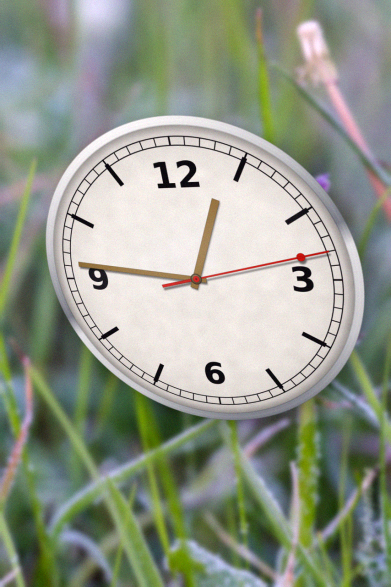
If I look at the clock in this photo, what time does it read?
12:46:13
